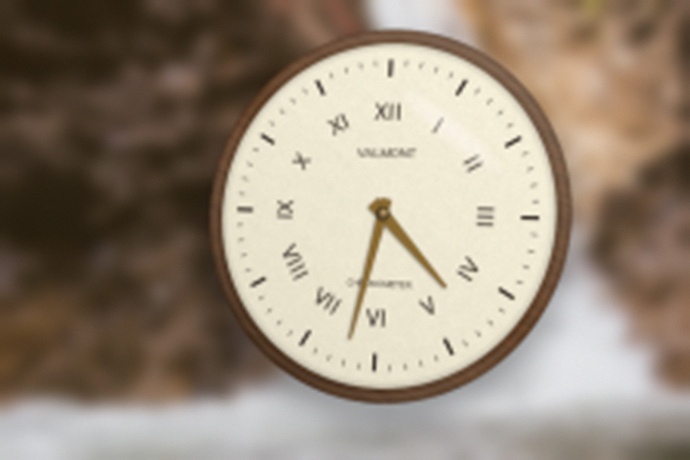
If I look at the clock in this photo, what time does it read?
4:32
